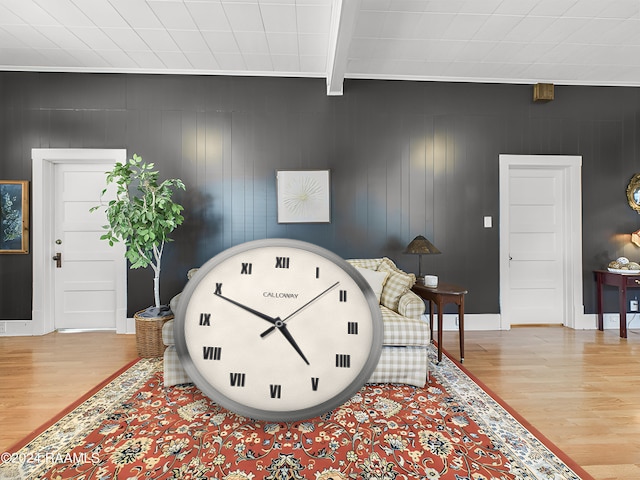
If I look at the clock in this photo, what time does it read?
4:49:08
